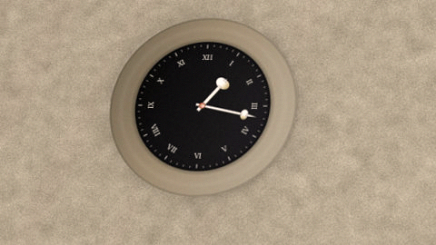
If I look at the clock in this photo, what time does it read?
1:17
